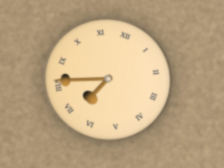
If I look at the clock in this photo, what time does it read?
6:41
